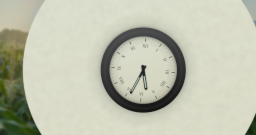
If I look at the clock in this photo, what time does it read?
5:34
